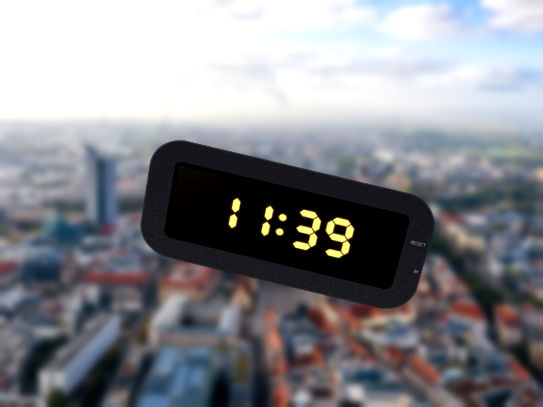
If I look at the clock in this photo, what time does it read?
11:39
